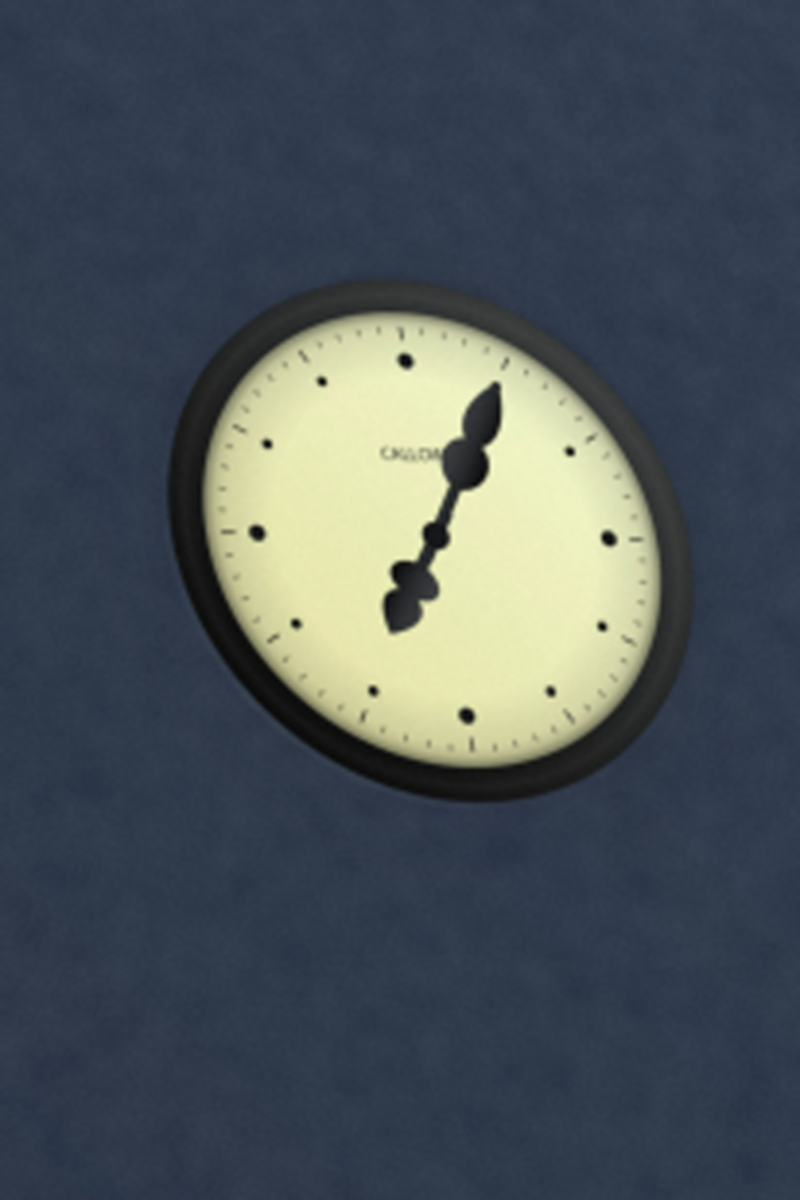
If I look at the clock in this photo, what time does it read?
7:05
